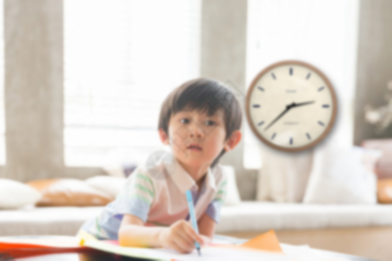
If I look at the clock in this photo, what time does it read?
2:38
